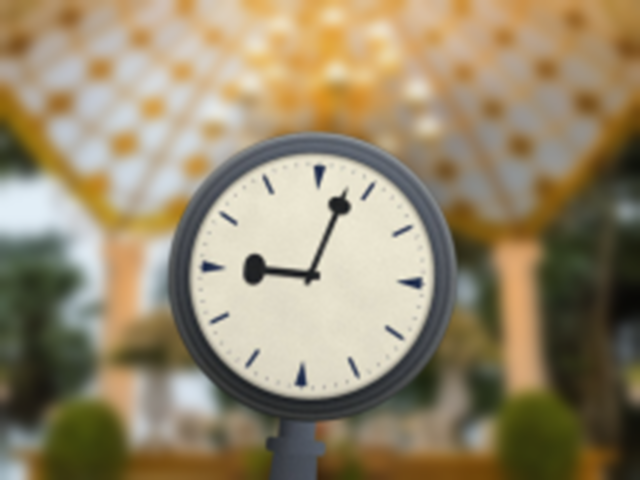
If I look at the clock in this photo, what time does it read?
9:03
